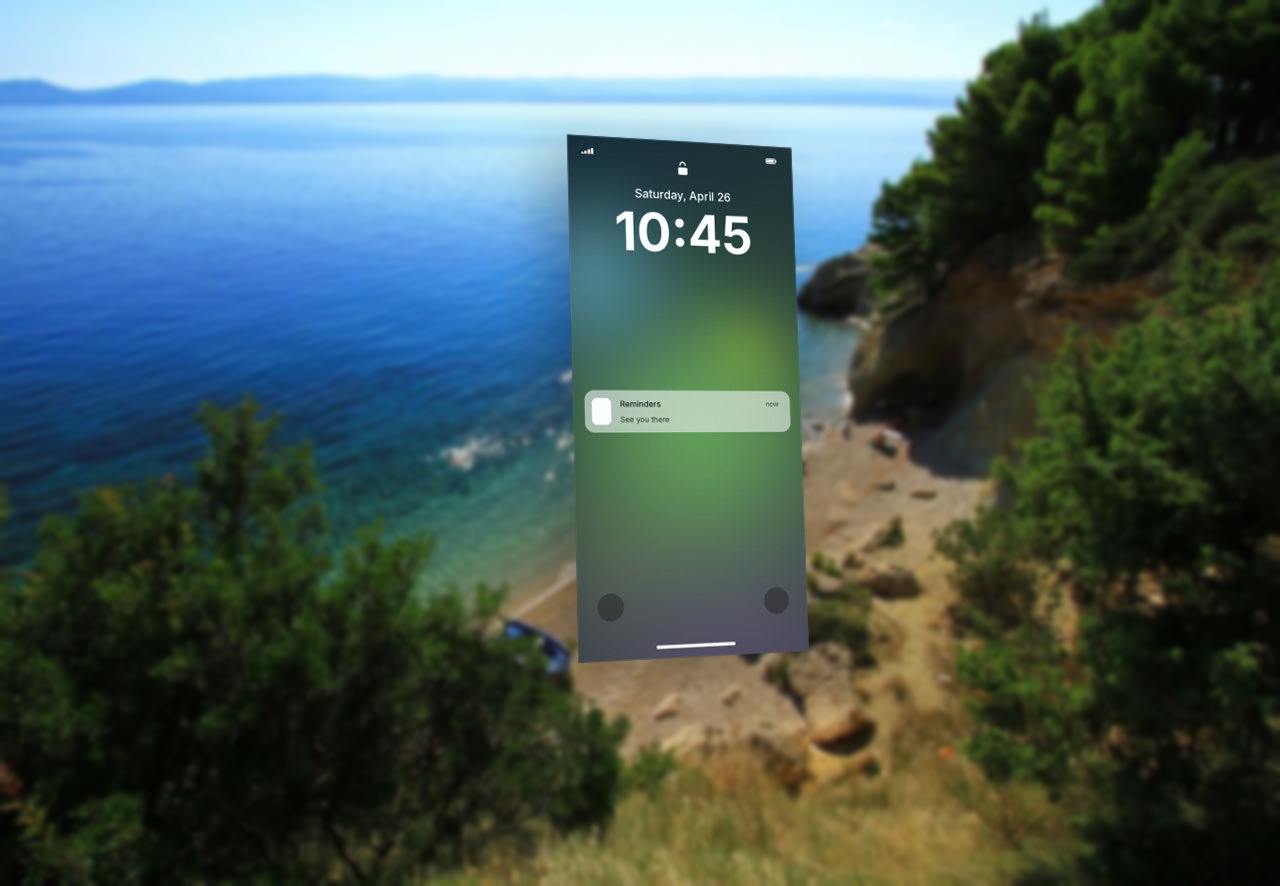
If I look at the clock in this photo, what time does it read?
10:45
